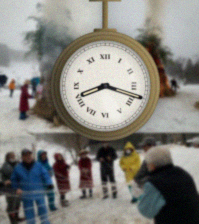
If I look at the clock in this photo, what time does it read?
8:18
